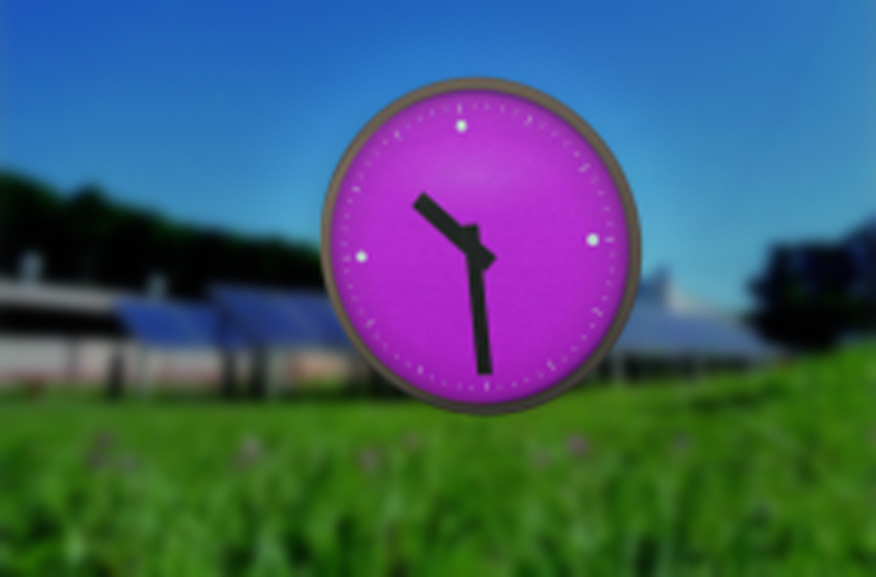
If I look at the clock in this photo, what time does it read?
10:30
